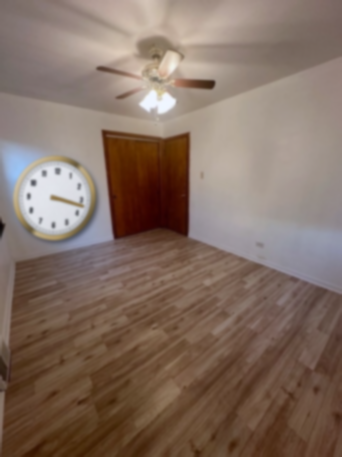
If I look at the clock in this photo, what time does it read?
3:17
